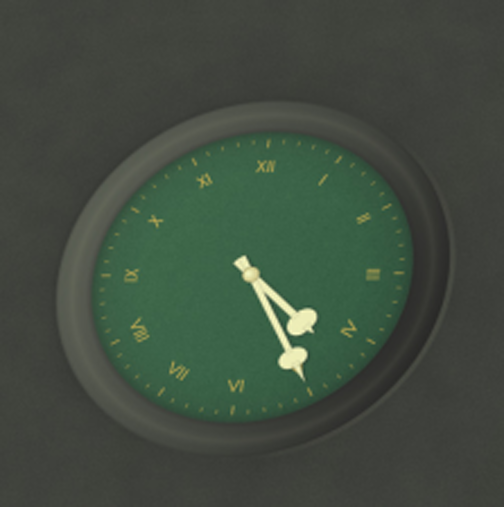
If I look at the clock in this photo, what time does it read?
4:25
